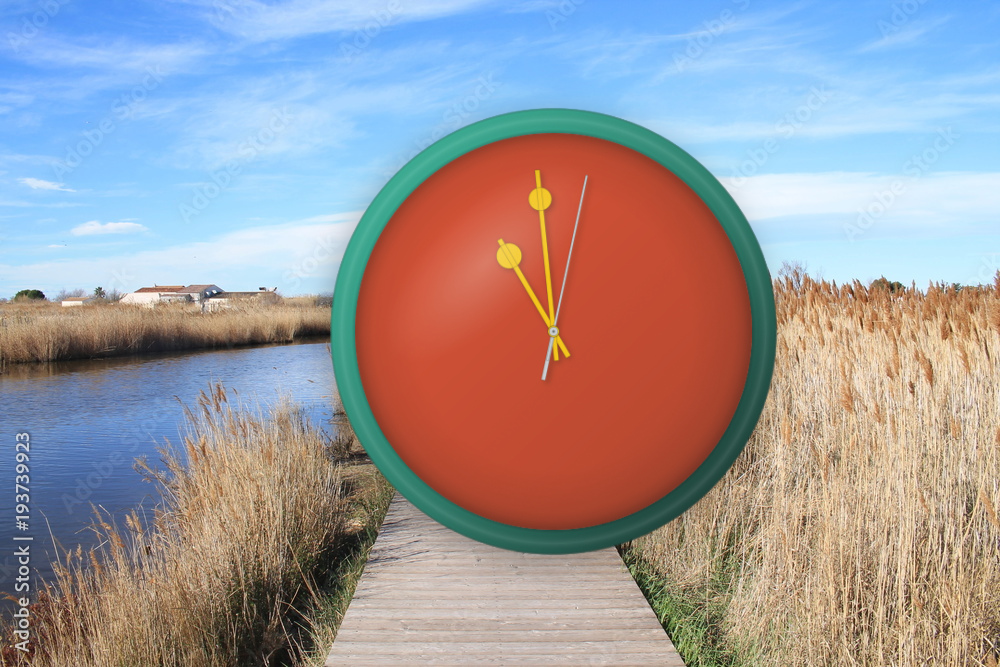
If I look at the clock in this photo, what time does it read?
10:59:02
